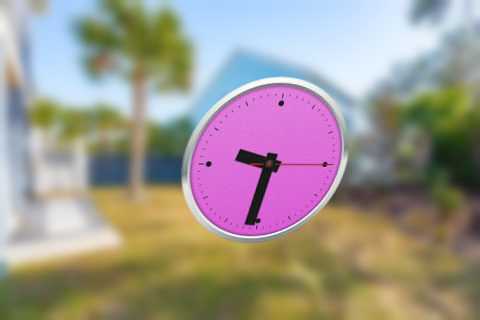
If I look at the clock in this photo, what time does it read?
9:31:15
